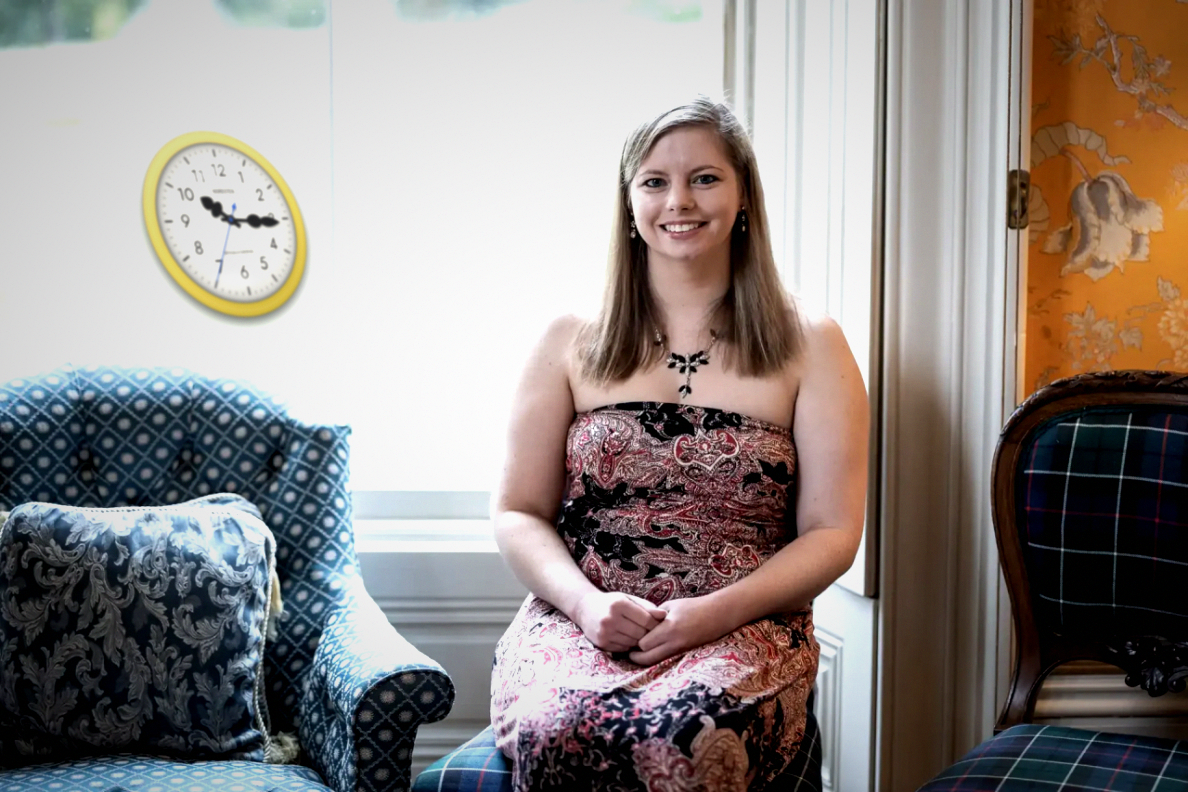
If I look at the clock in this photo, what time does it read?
10:15:35
